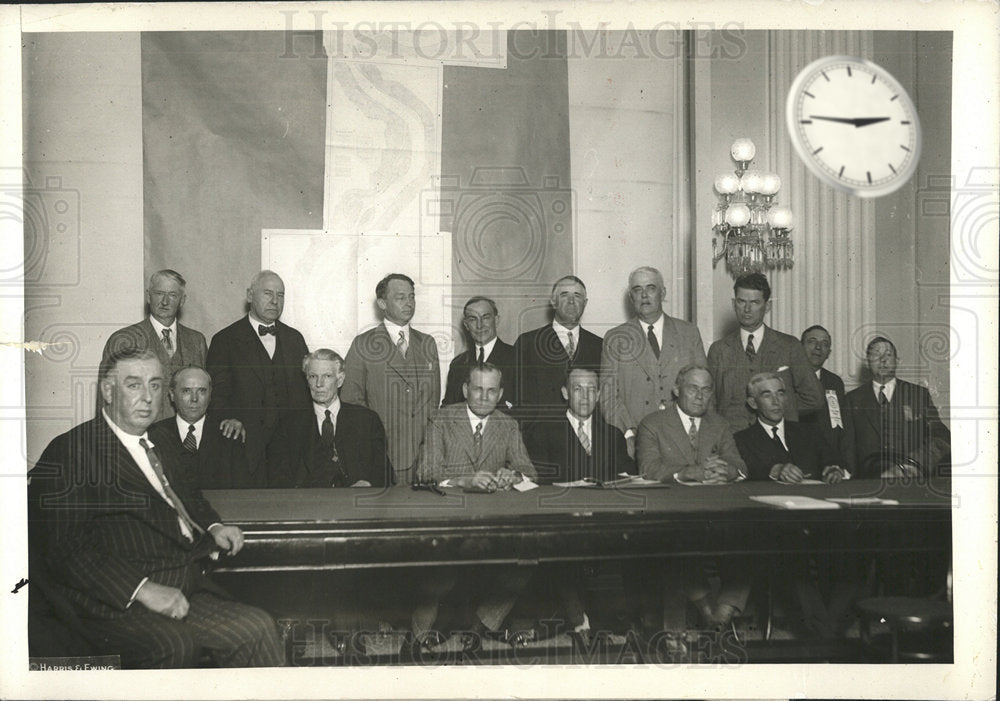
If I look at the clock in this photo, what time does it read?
2:46
